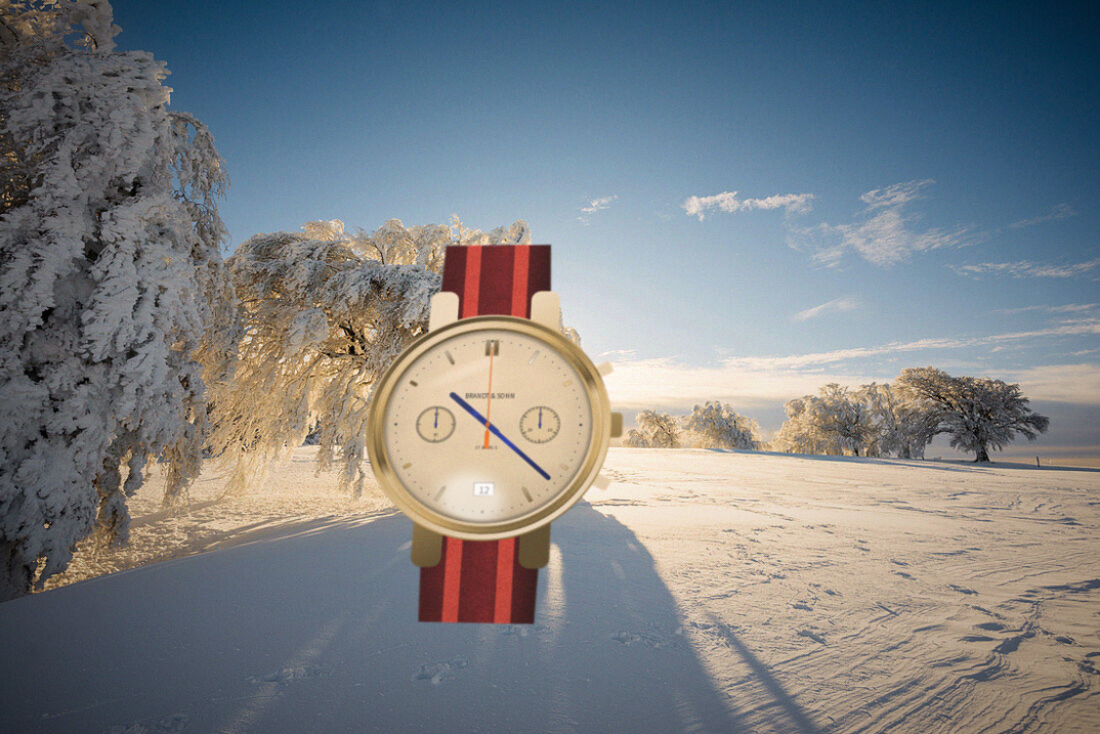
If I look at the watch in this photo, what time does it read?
10:22
